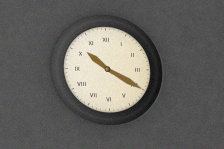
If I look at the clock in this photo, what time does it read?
10:20
